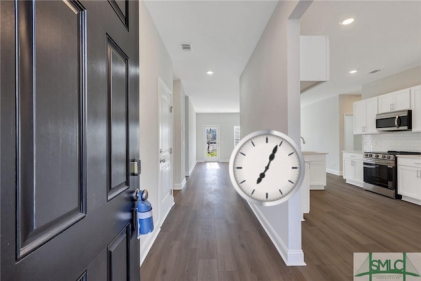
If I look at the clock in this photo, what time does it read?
7:04
